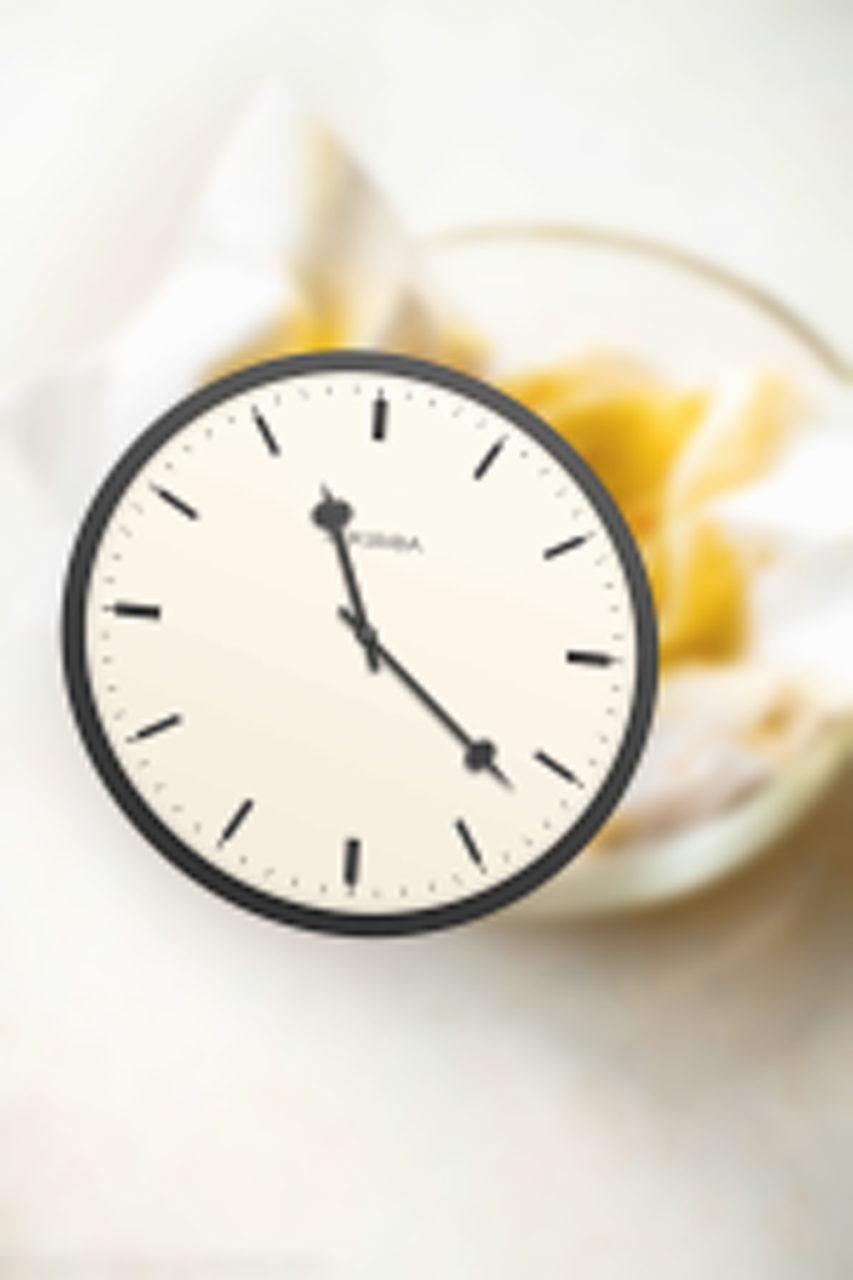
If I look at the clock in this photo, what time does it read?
11:22
